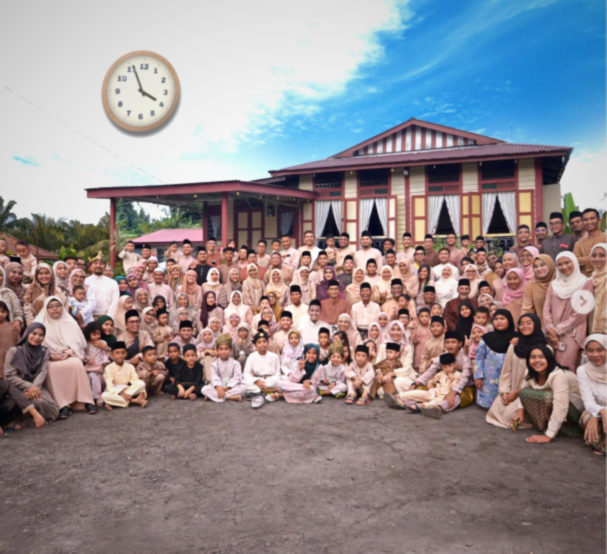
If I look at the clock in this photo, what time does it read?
3:56
